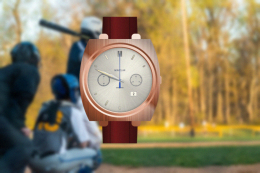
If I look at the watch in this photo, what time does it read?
9:49
